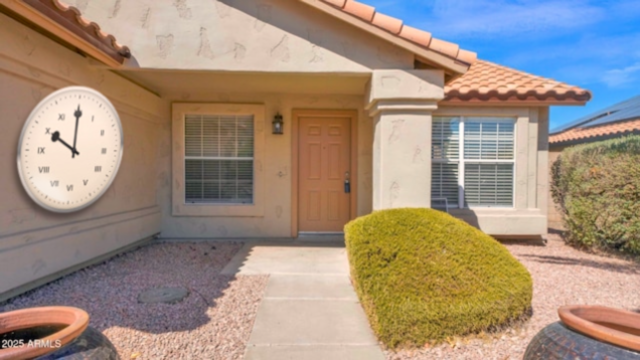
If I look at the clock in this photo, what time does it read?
10:00
